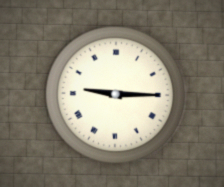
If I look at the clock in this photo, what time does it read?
9:15
